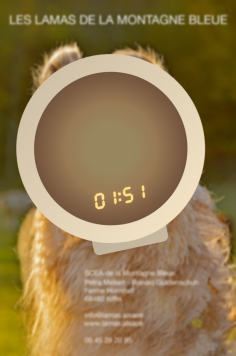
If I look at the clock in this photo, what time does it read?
1:51
